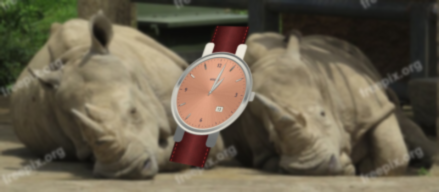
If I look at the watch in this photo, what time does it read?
1:02
